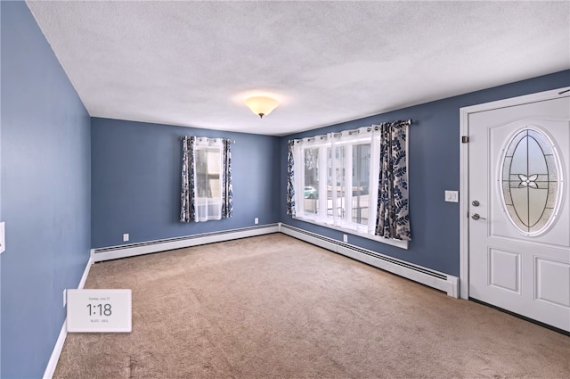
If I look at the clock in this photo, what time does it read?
1:18
